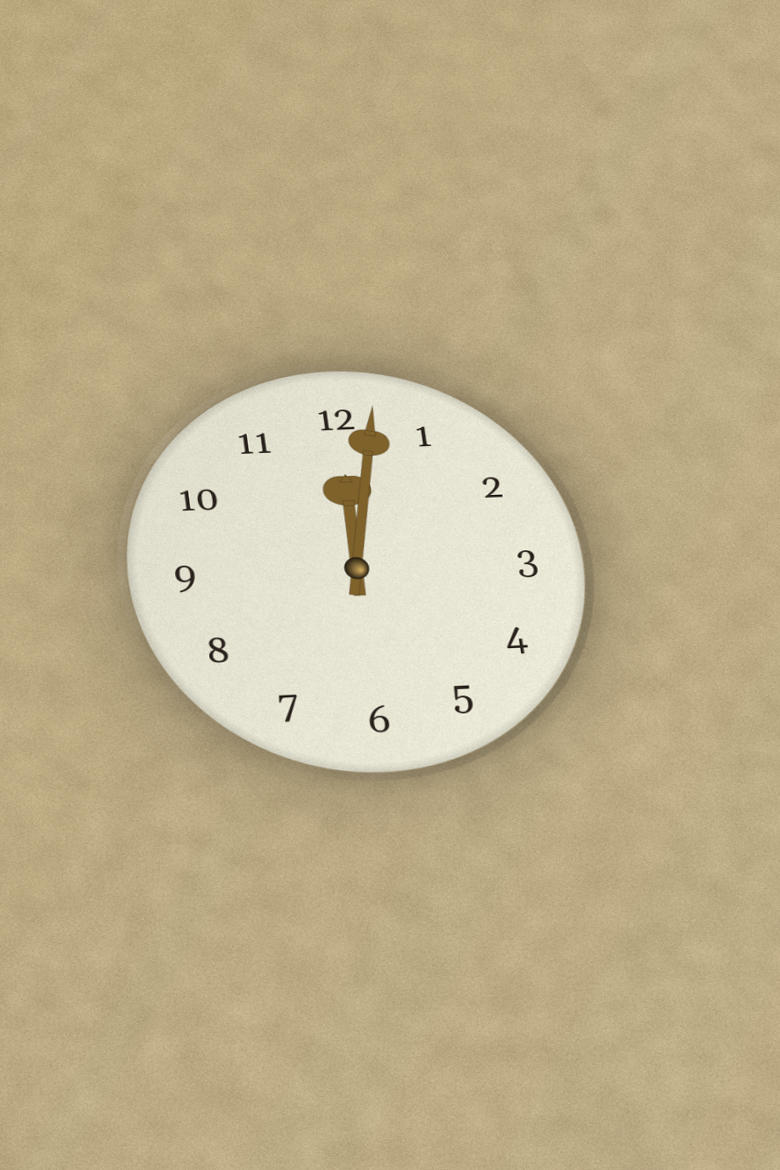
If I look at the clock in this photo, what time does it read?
12:02
